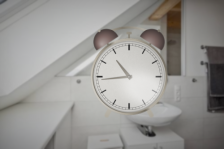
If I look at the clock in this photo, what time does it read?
10:44
